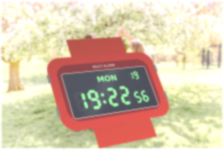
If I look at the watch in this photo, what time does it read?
19:22:56
